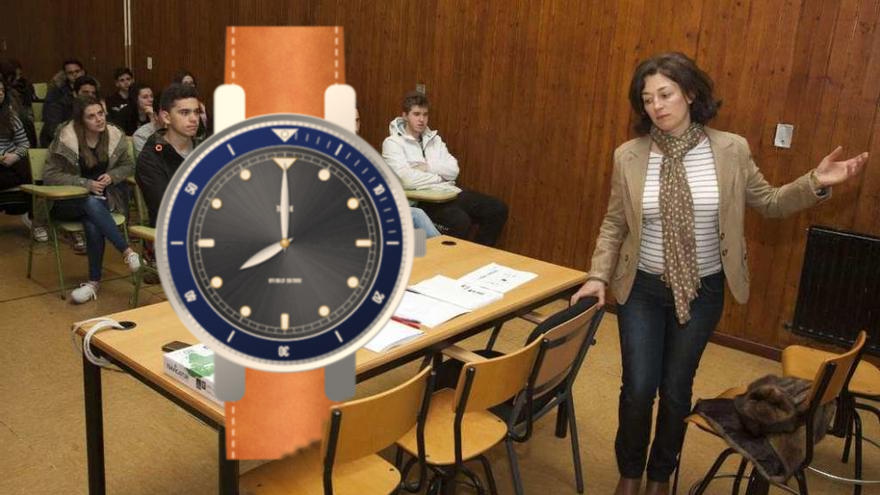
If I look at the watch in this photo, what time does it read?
8:00
